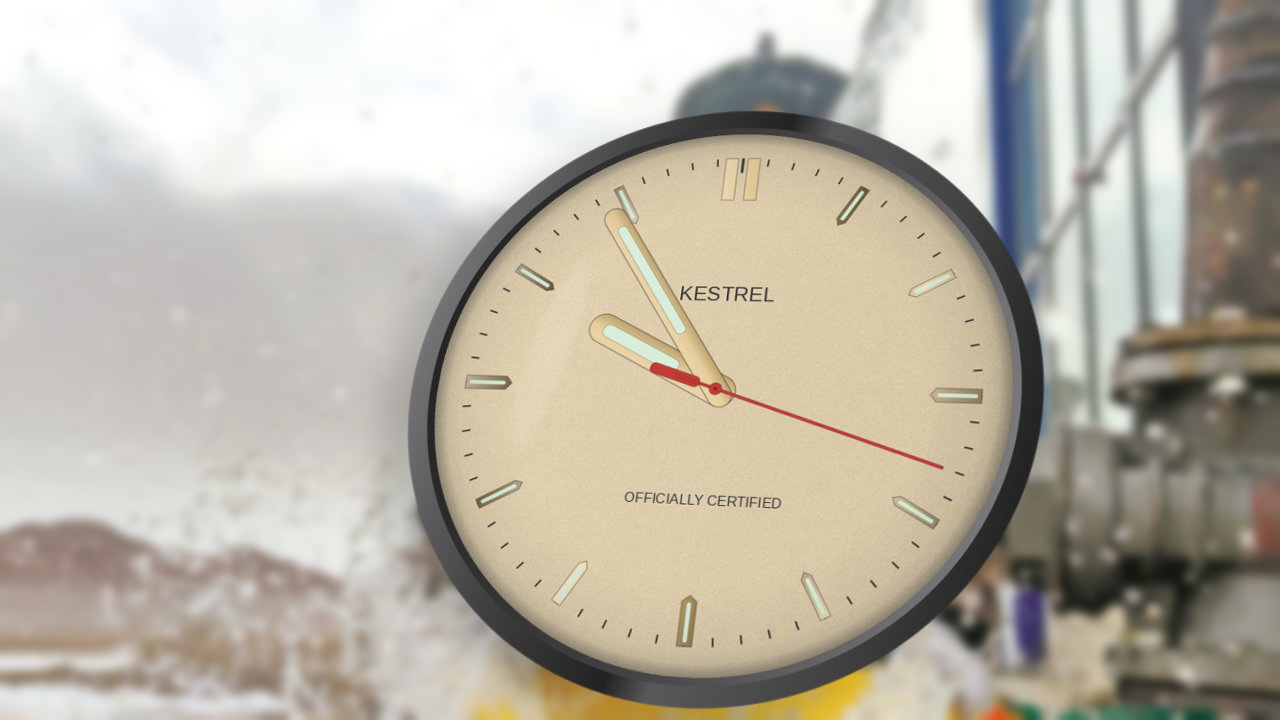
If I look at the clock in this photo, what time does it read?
9:54:18
